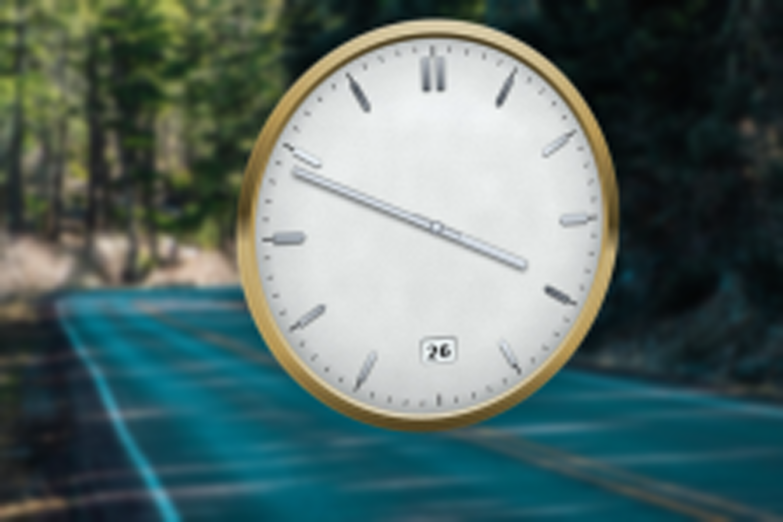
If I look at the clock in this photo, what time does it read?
3:49
